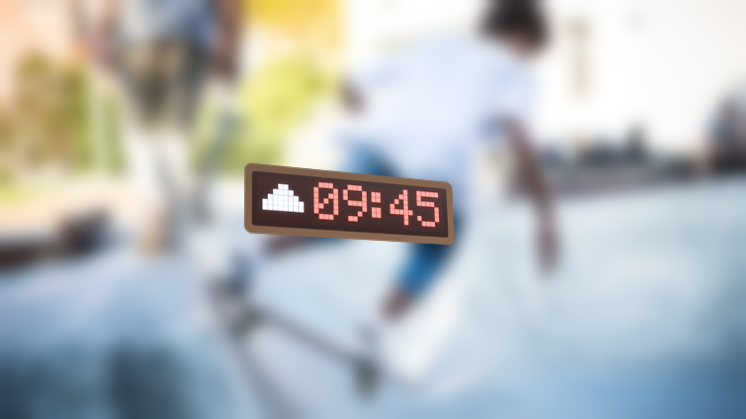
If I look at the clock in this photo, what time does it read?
9:45
